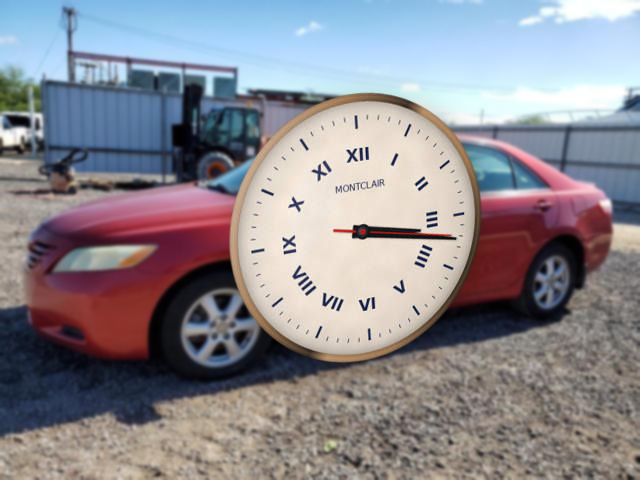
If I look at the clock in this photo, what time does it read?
3:17:17
